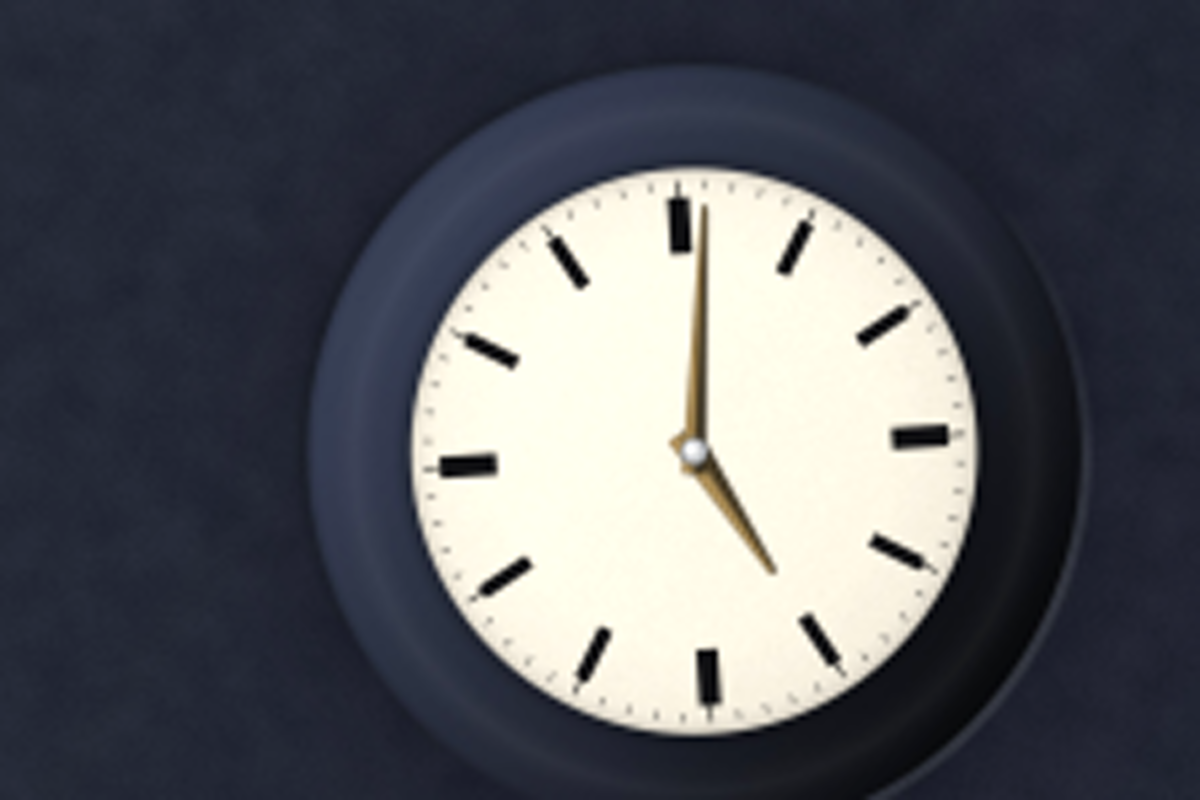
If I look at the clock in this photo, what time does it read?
5:01
